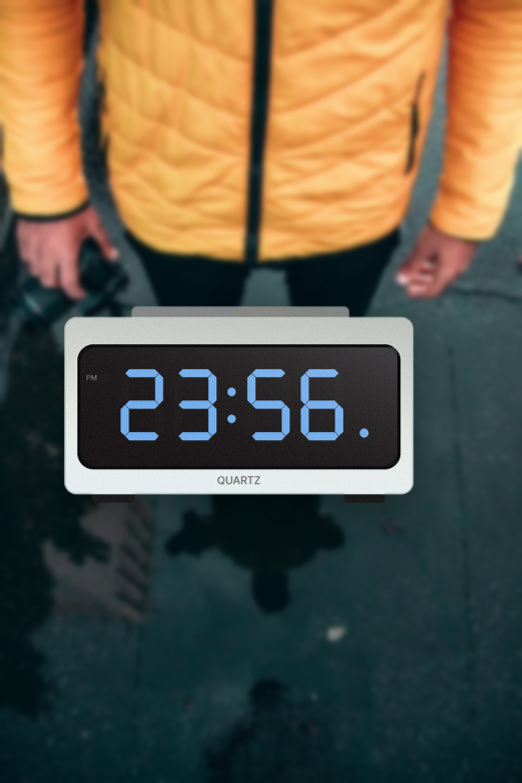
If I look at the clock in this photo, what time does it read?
23:56
